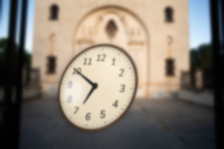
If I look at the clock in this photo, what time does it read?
6:50
